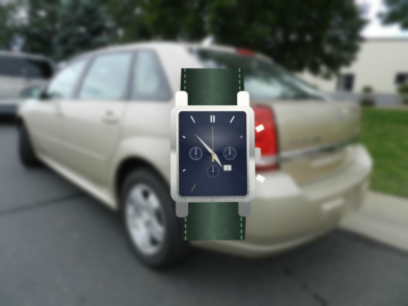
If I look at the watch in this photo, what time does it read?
4:53
